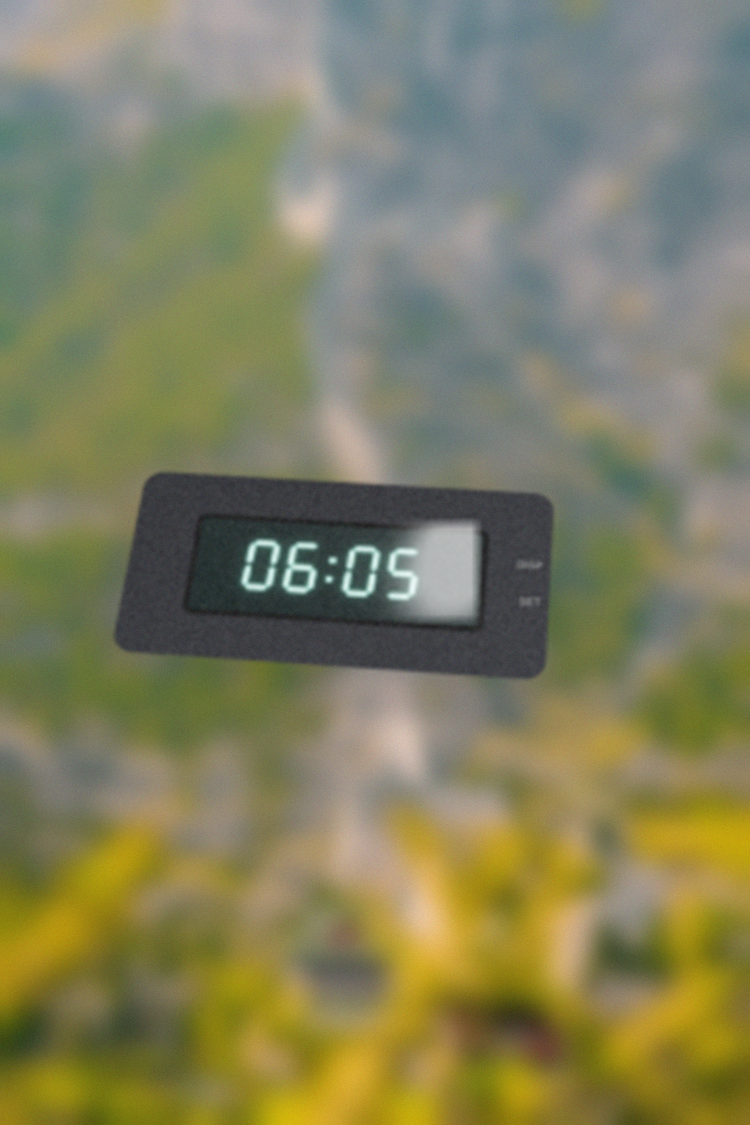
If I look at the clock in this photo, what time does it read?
6:05
